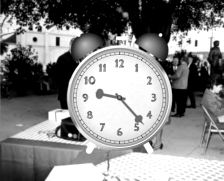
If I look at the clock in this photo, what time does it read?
9:23
